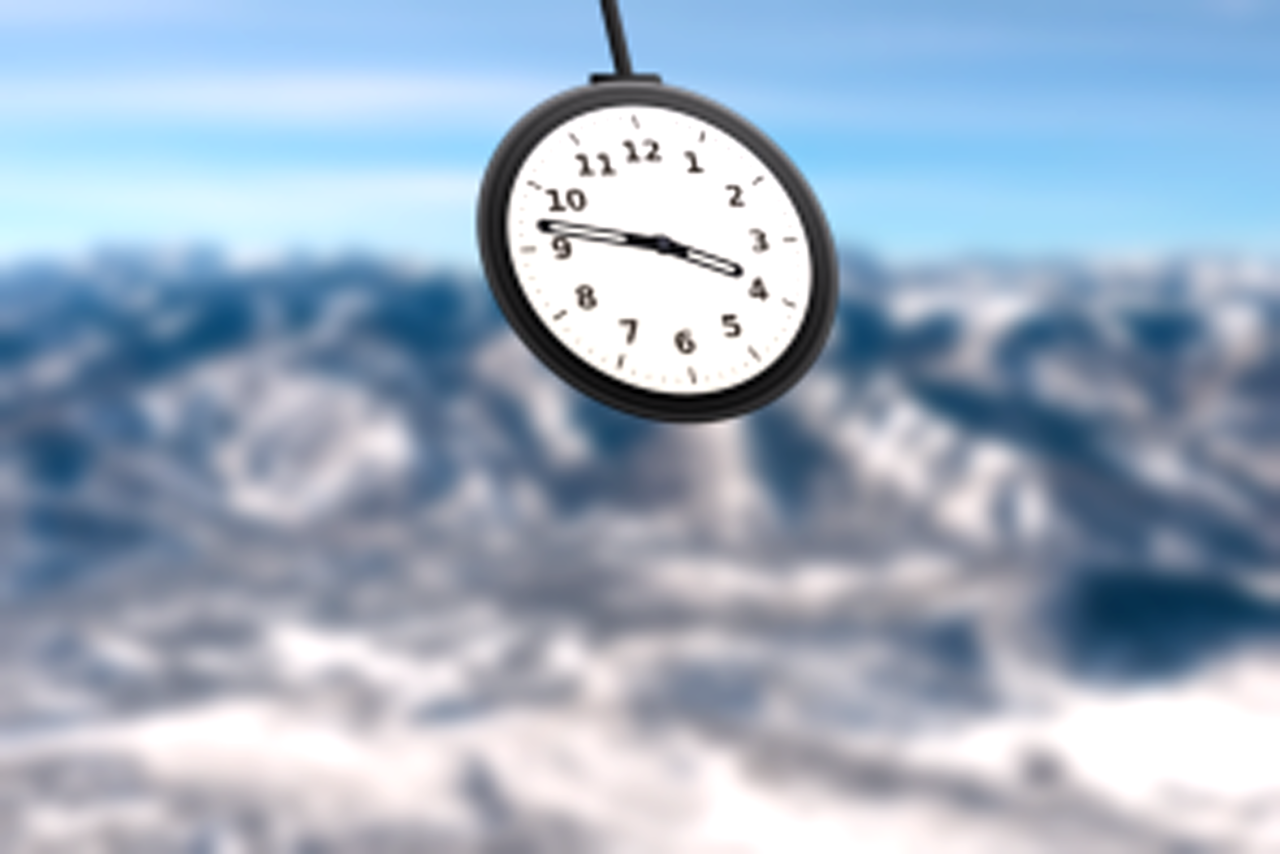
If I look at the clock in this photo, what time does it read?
3:47
